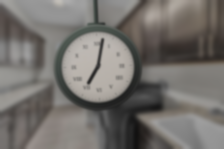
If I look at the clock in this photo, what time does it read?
7:02
